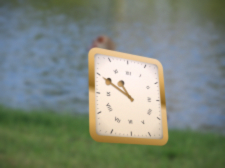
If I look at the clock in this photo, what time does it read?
10:50
